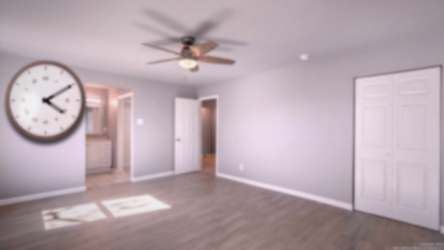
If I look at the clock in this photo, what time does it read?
4:10
